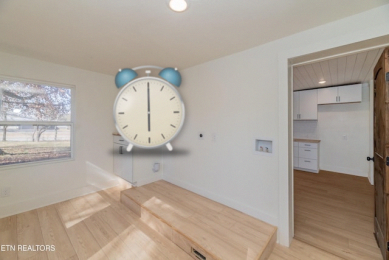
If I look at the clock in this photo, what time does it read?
6:00
